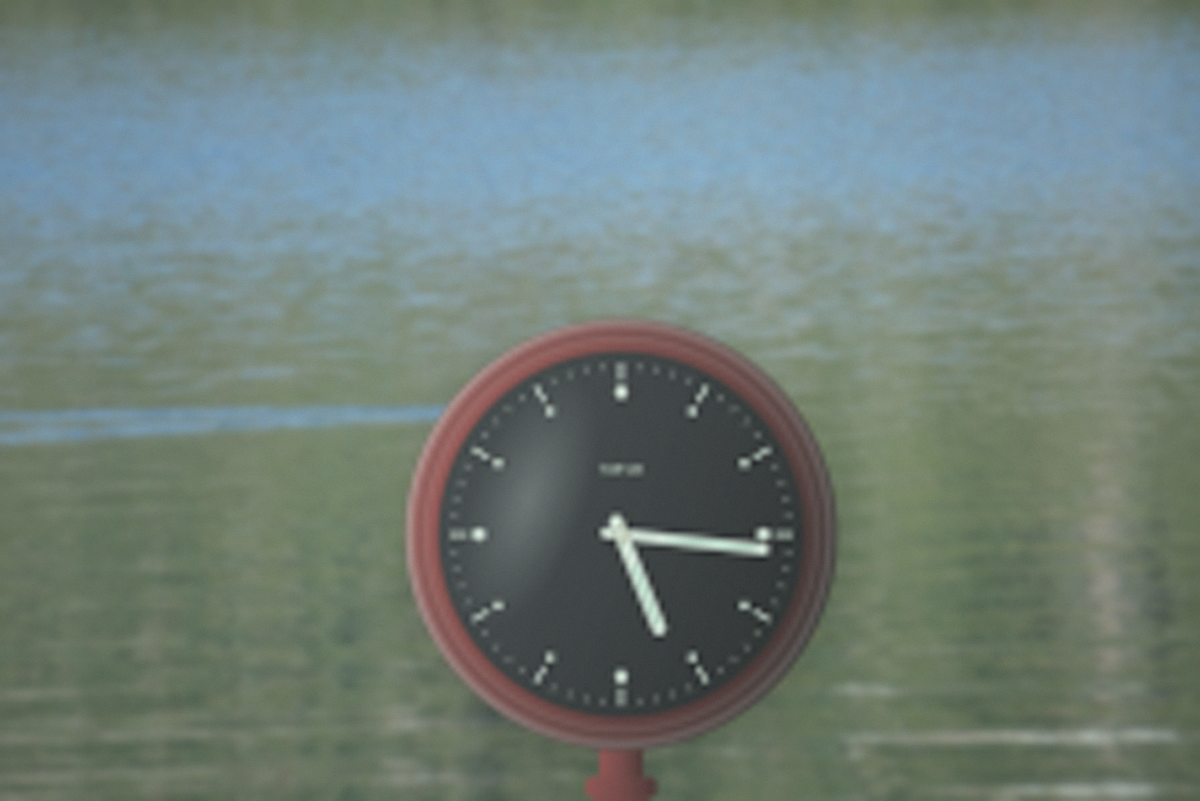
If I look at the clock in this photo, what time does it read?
5:16
